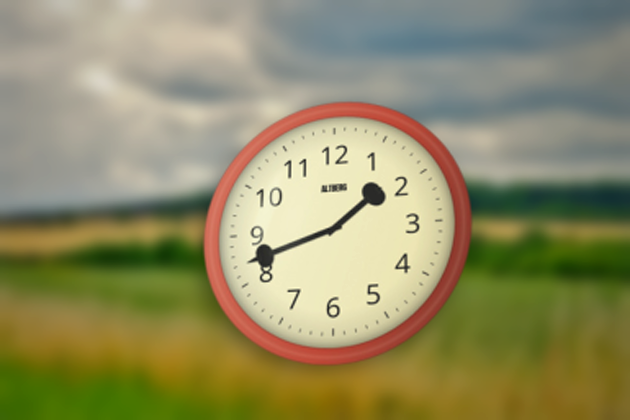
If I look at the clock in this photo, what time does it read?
1:42
